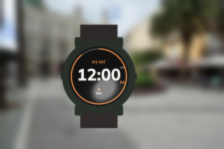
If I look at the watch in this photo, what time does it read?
12:00
